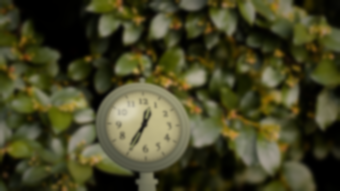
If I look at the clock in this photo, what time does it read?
12:35
